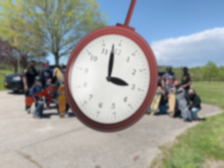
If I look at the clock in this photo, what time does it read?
2:58
